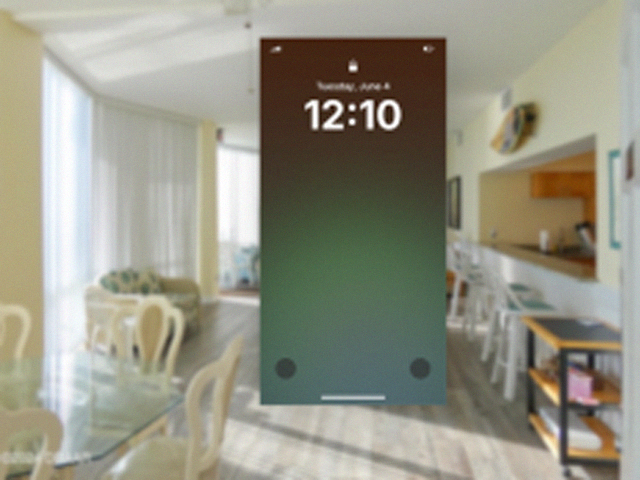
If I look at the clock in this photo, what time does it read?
12:10
